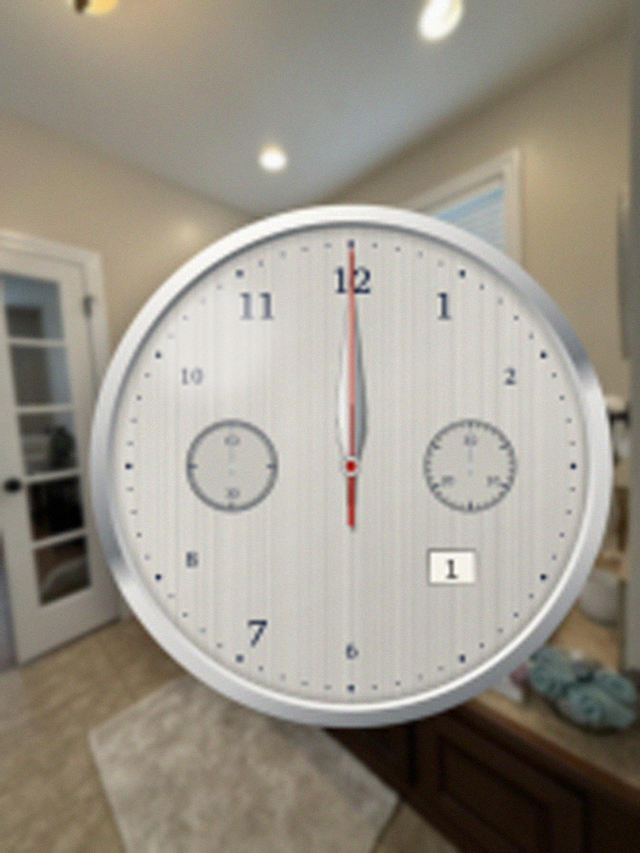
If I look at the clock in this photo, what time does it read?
12:00
